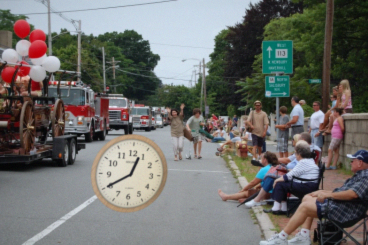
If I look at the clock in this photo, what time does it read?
12:40
